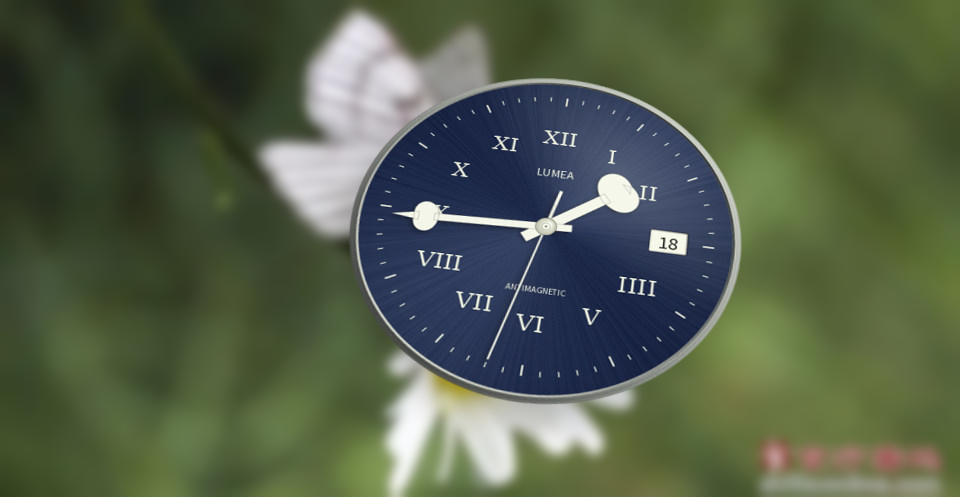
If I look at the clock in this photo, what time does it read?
1:44:32
